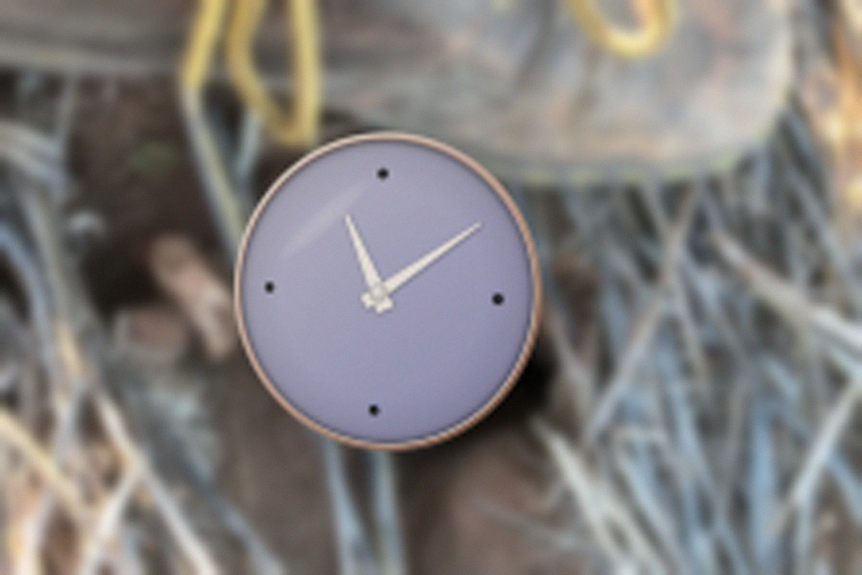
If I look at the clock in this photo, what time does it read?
11:09
